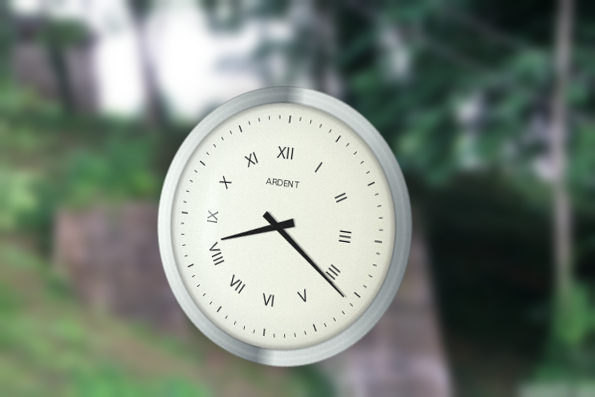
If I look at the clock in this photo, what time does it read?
8:21
